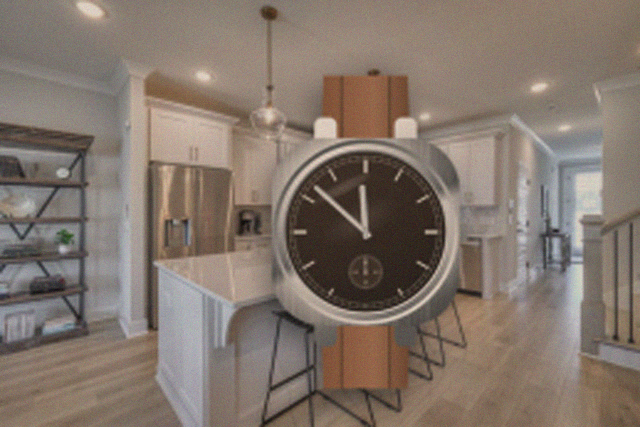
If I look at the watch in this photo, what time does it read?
11:52
